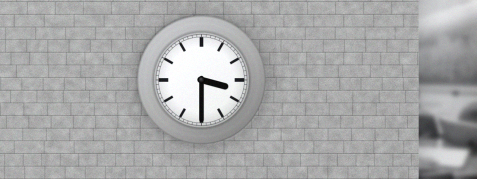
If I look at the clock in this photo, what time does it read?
3:30
